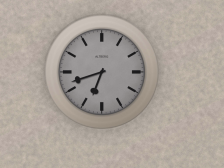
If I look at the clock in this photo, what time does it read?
6:42
